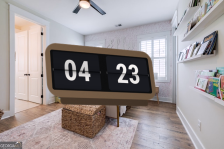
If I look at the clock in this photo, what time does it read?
4:23
